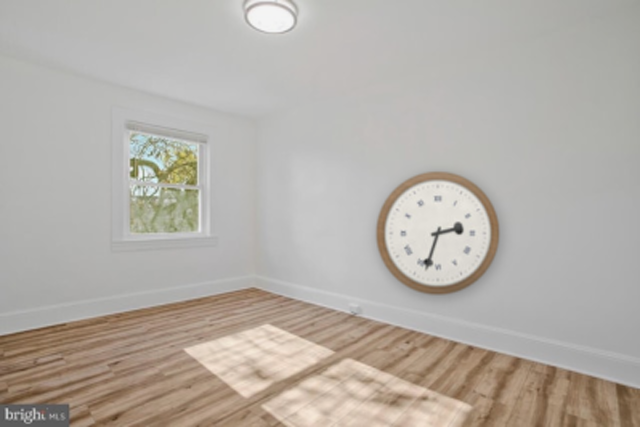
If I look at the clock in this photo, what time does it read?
2:33
